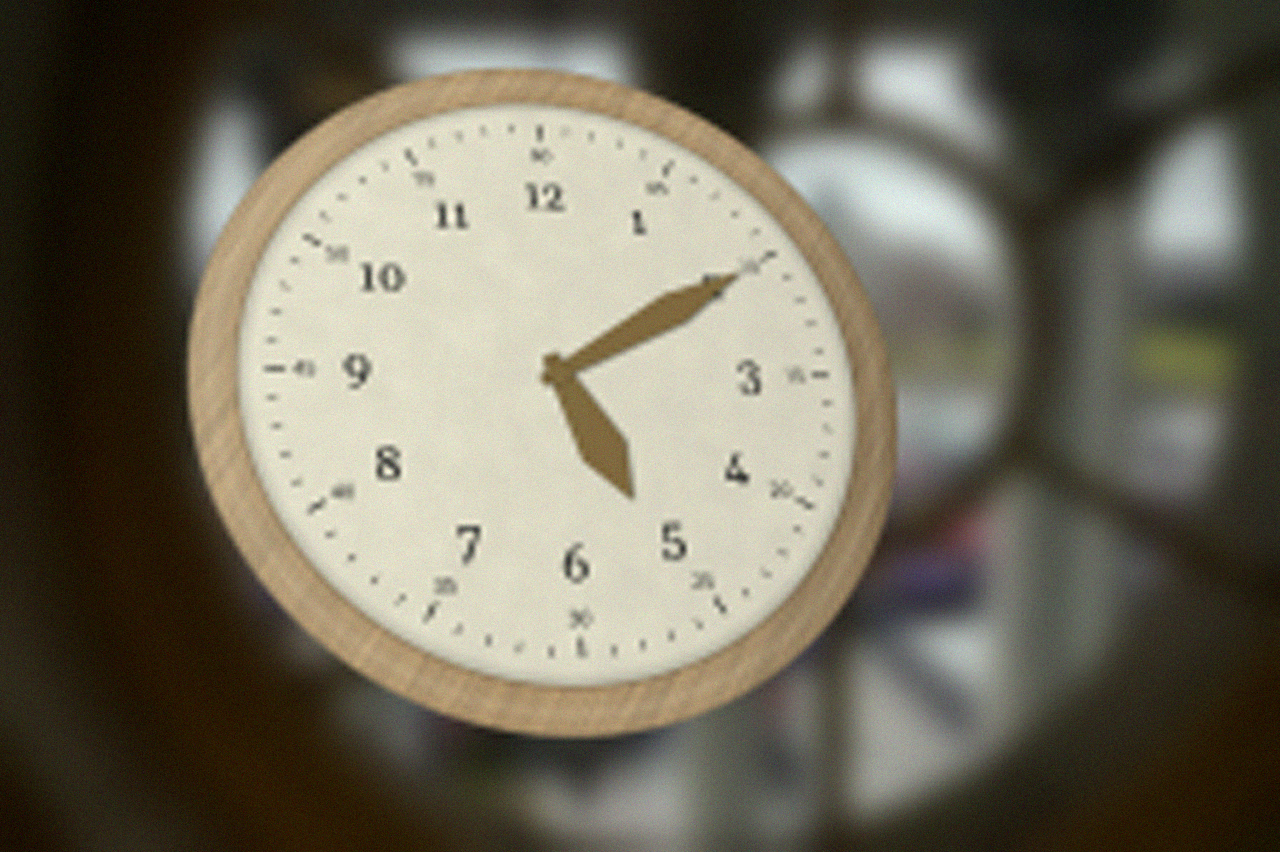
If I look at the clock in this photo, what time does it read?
5:10
